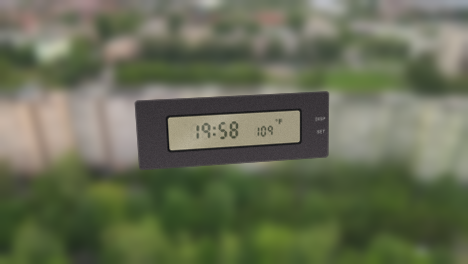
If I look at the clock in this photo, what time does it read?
19:58
